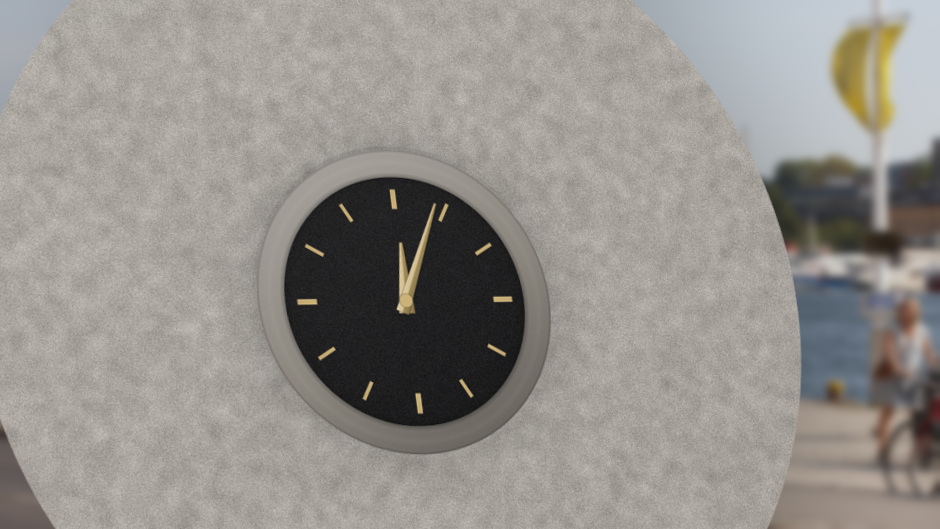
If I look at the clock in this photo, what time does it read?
12:04
